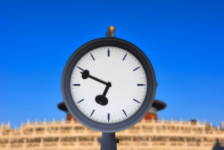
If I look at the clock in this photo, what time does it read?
6:49
